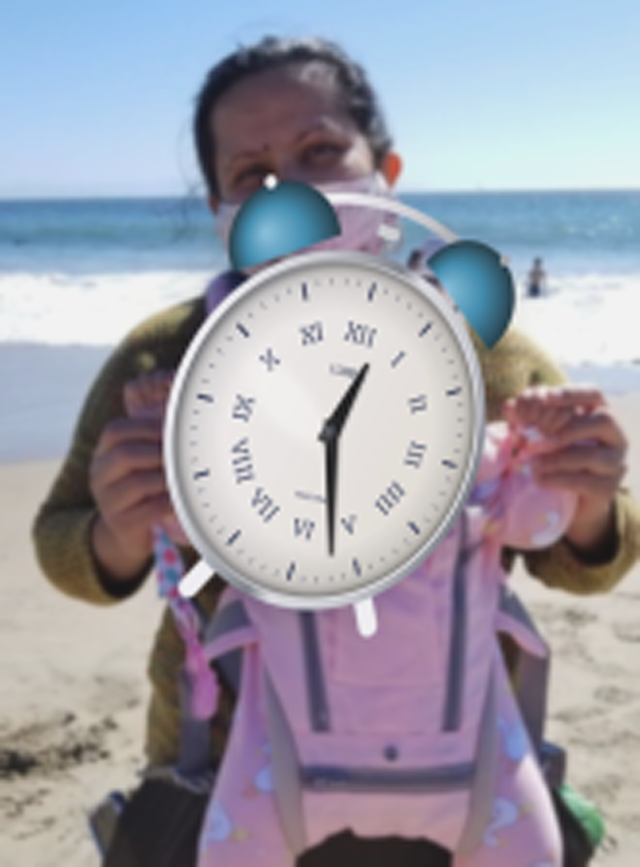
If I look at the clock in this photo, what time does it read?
12:27
